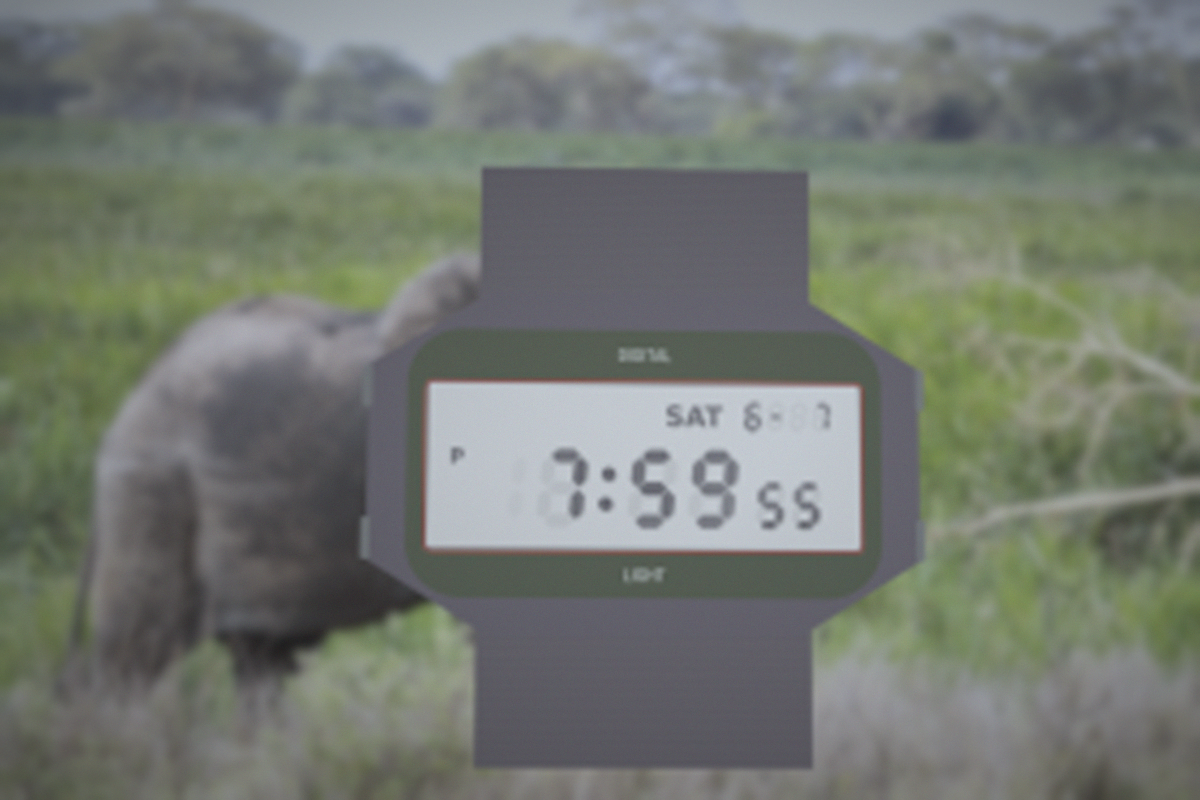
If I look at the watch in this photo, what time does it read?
7:59:55
